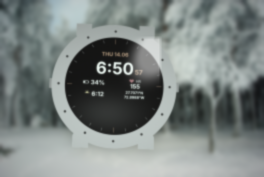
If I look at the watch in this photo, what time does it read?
6:50
